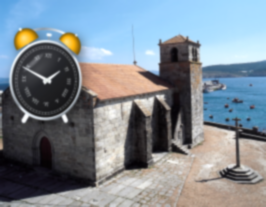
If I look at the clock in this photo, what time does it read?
1:49
